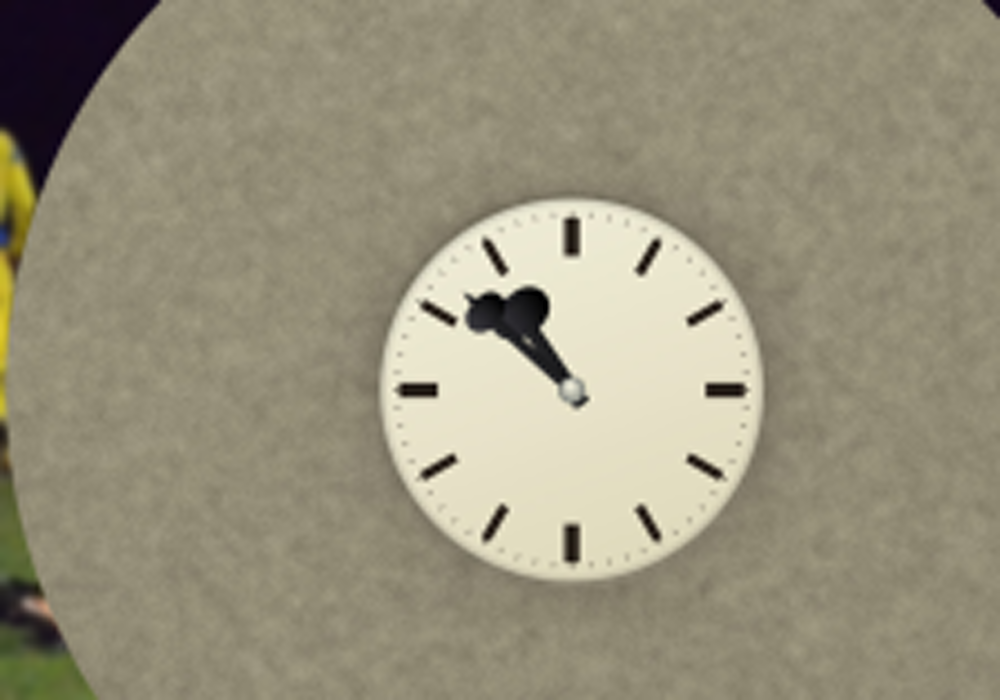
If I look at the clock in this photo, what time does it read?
10:52
